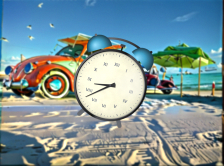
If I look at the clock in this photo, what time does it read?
8:38
